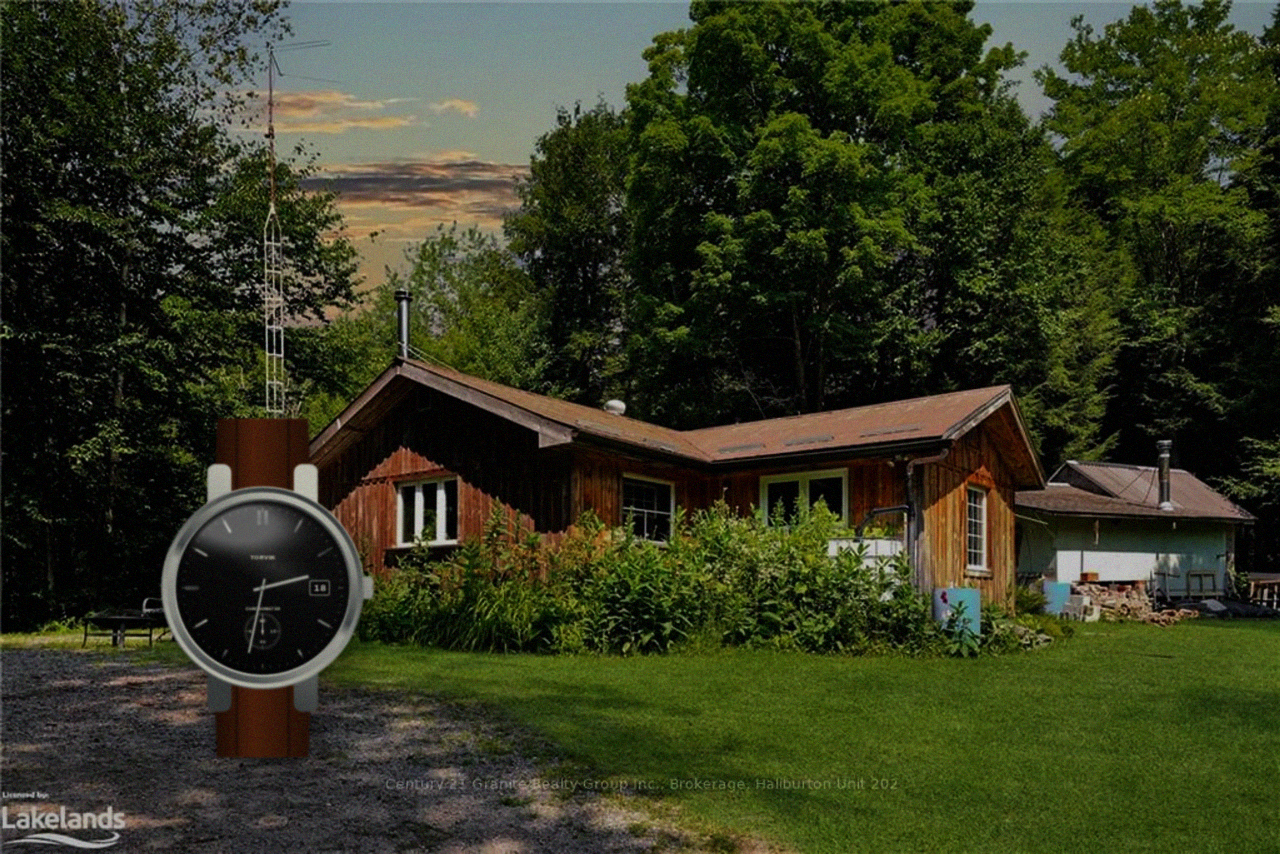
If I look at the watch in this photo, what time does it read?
2:32
